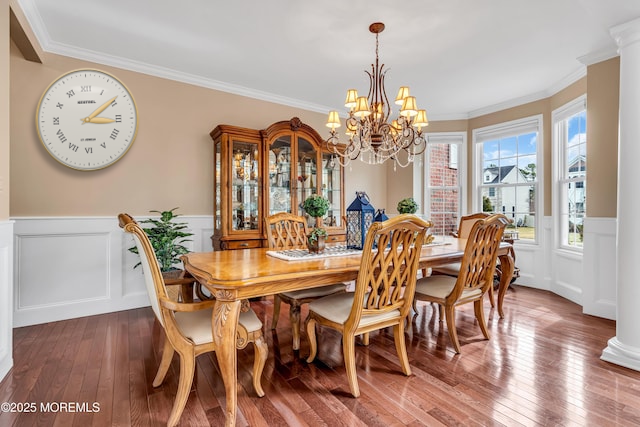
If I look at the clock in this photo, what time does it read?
3:09
